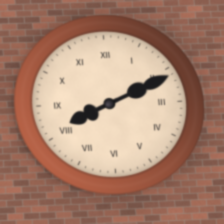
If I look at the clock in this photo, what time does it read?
8:11
